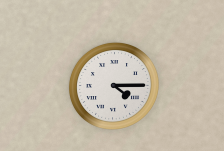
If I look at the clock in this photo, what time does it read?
4:15
